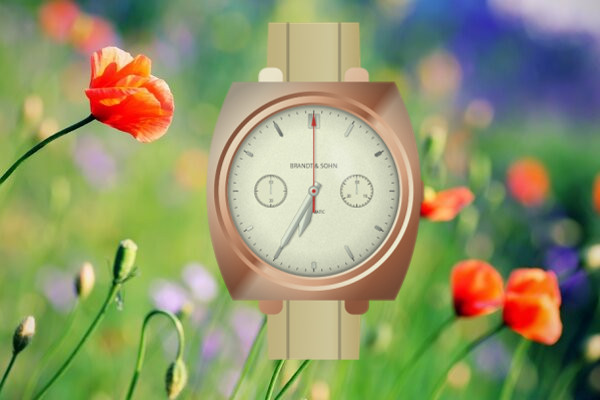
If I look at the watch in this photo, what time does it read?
6:35
